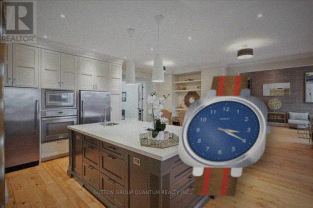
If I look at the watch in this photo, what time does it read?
3:20
